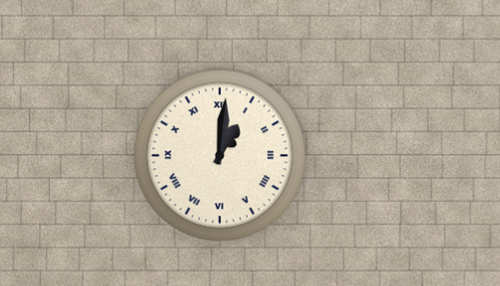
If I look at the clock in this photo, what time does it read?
1:01
